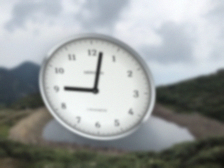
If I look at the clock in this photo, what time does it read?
9:02
